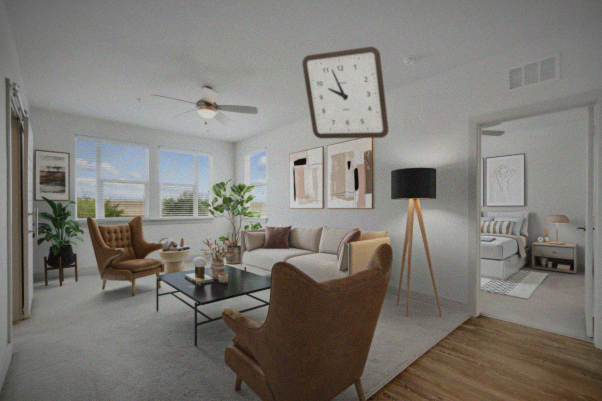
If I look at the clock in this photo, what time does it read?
9:57
